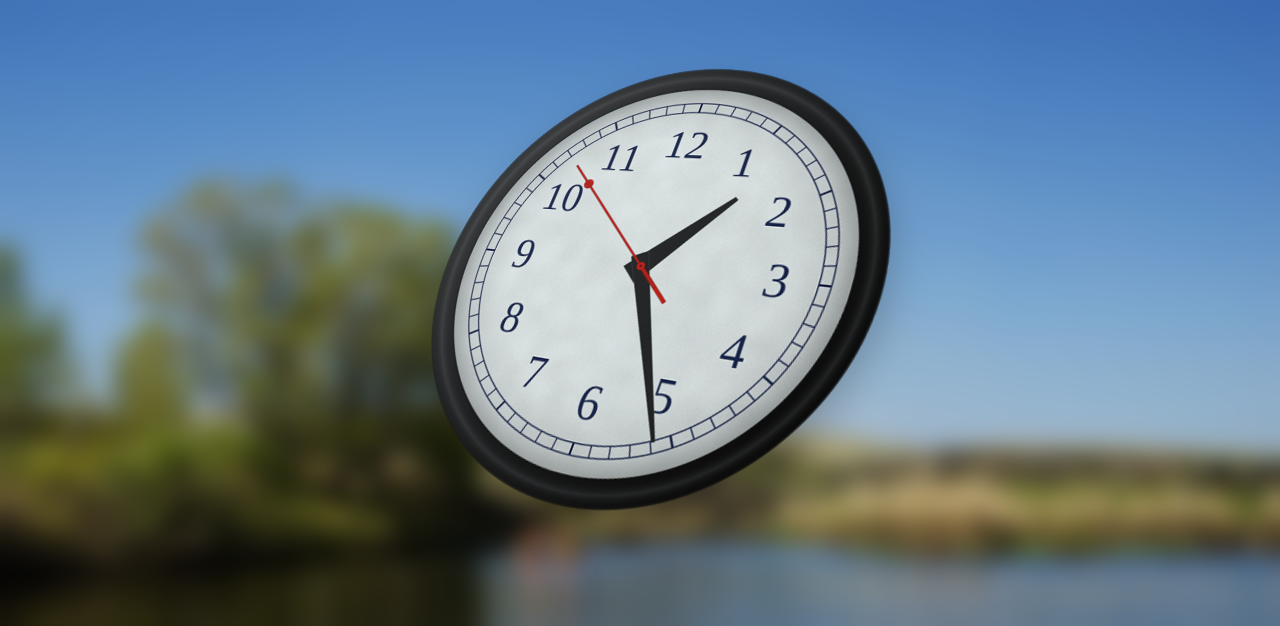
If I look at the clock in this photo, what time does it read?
1:25:52
